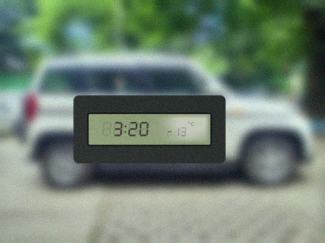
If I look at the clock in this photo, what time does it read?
3:20
